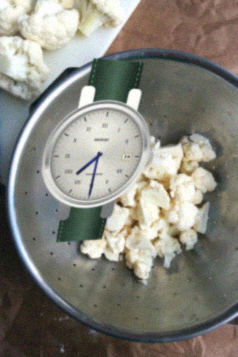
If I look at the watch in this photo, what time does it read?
7:30
